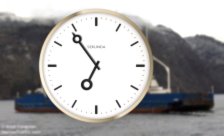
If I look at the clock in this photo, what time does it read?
6:54
